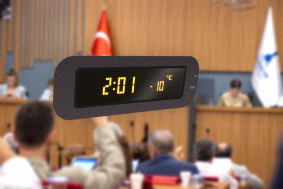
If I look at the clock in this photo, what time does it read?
2:01
